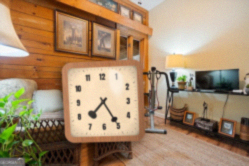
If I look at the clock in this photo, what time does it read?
7:25
